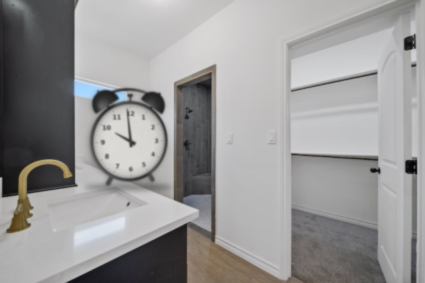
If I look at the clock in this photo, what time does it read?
9:59
